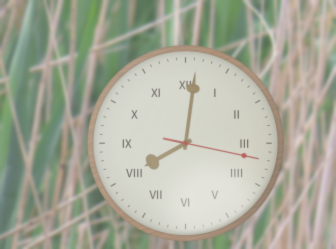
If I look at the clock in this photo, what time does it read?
8:01:17
